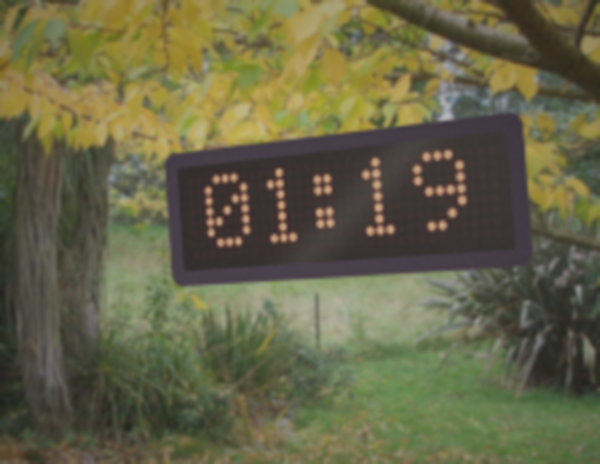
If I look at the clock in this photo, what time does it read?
1:19
